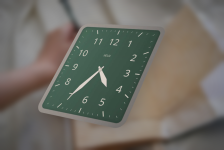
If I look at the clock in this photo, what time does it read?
4:35
